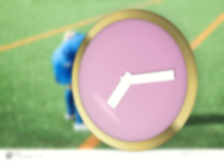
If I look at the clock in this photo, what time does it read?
7:14
